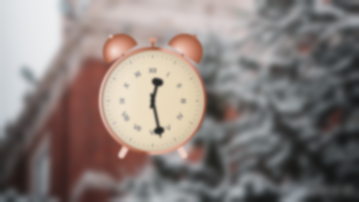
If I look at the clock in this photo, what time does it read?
12:28
